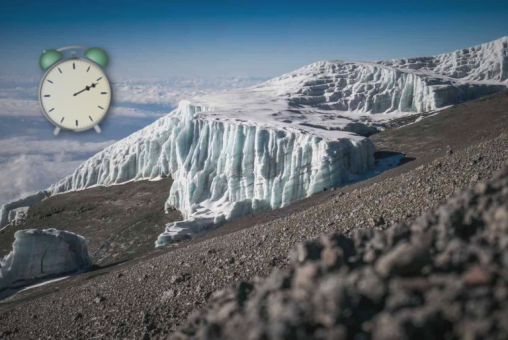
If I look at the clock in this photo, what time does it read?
2:11
